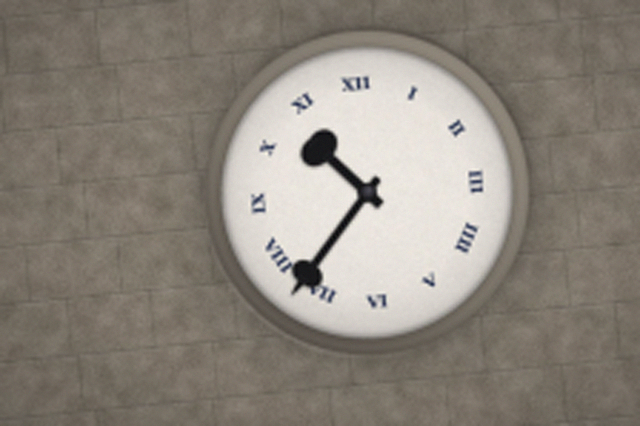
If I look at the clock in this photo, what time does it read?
10:37
